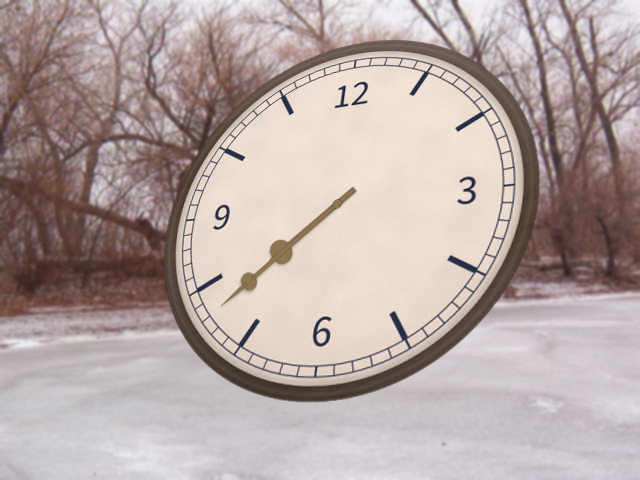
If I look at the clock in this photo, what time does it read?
7:38
